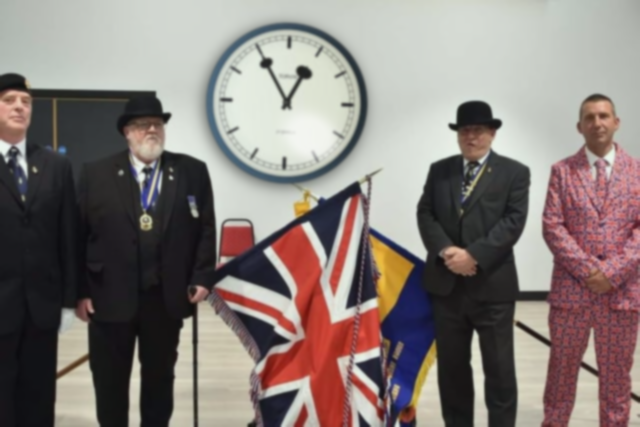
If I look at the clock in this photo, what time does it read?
12:55
